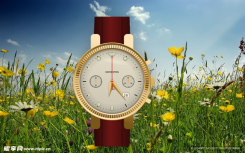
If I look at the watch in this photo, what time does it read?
6:24
